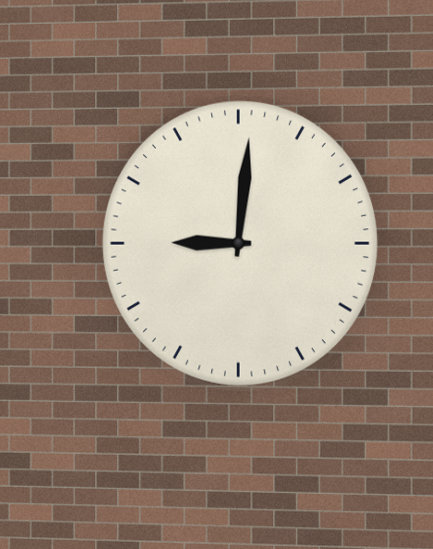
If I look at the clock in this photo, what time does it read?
9:01
